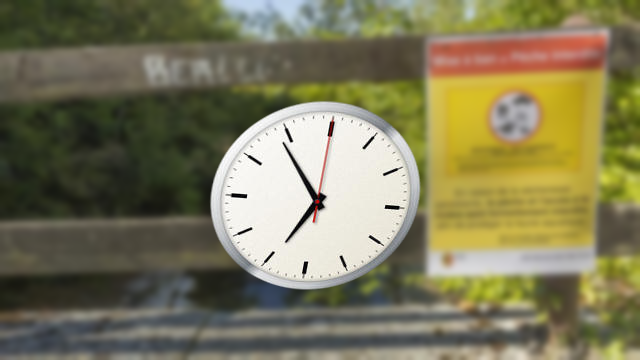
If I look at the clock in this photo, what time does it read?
6:54:00
